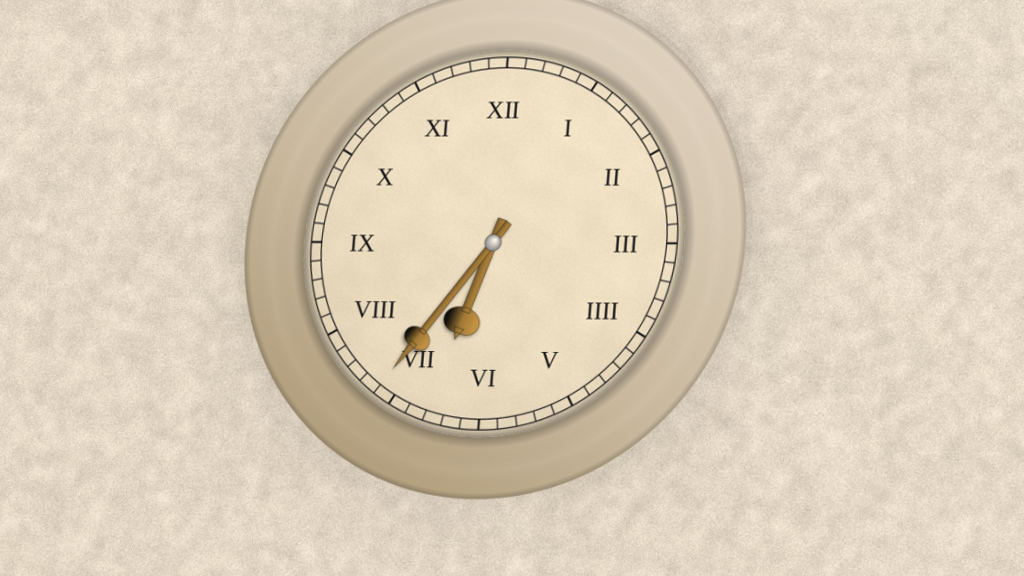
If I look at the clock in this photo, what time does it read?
6:36
